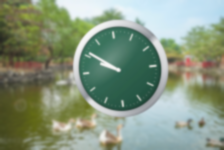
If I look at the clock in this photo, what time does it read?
9:51
